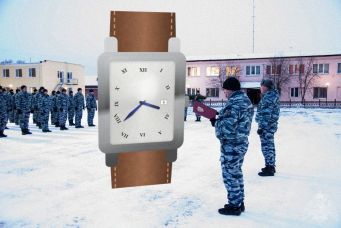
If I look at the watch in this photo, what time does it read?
3:38
